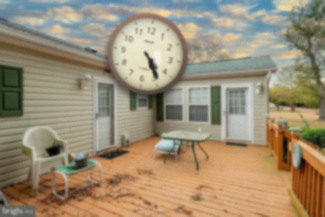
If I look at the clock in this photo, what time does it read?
4:24
